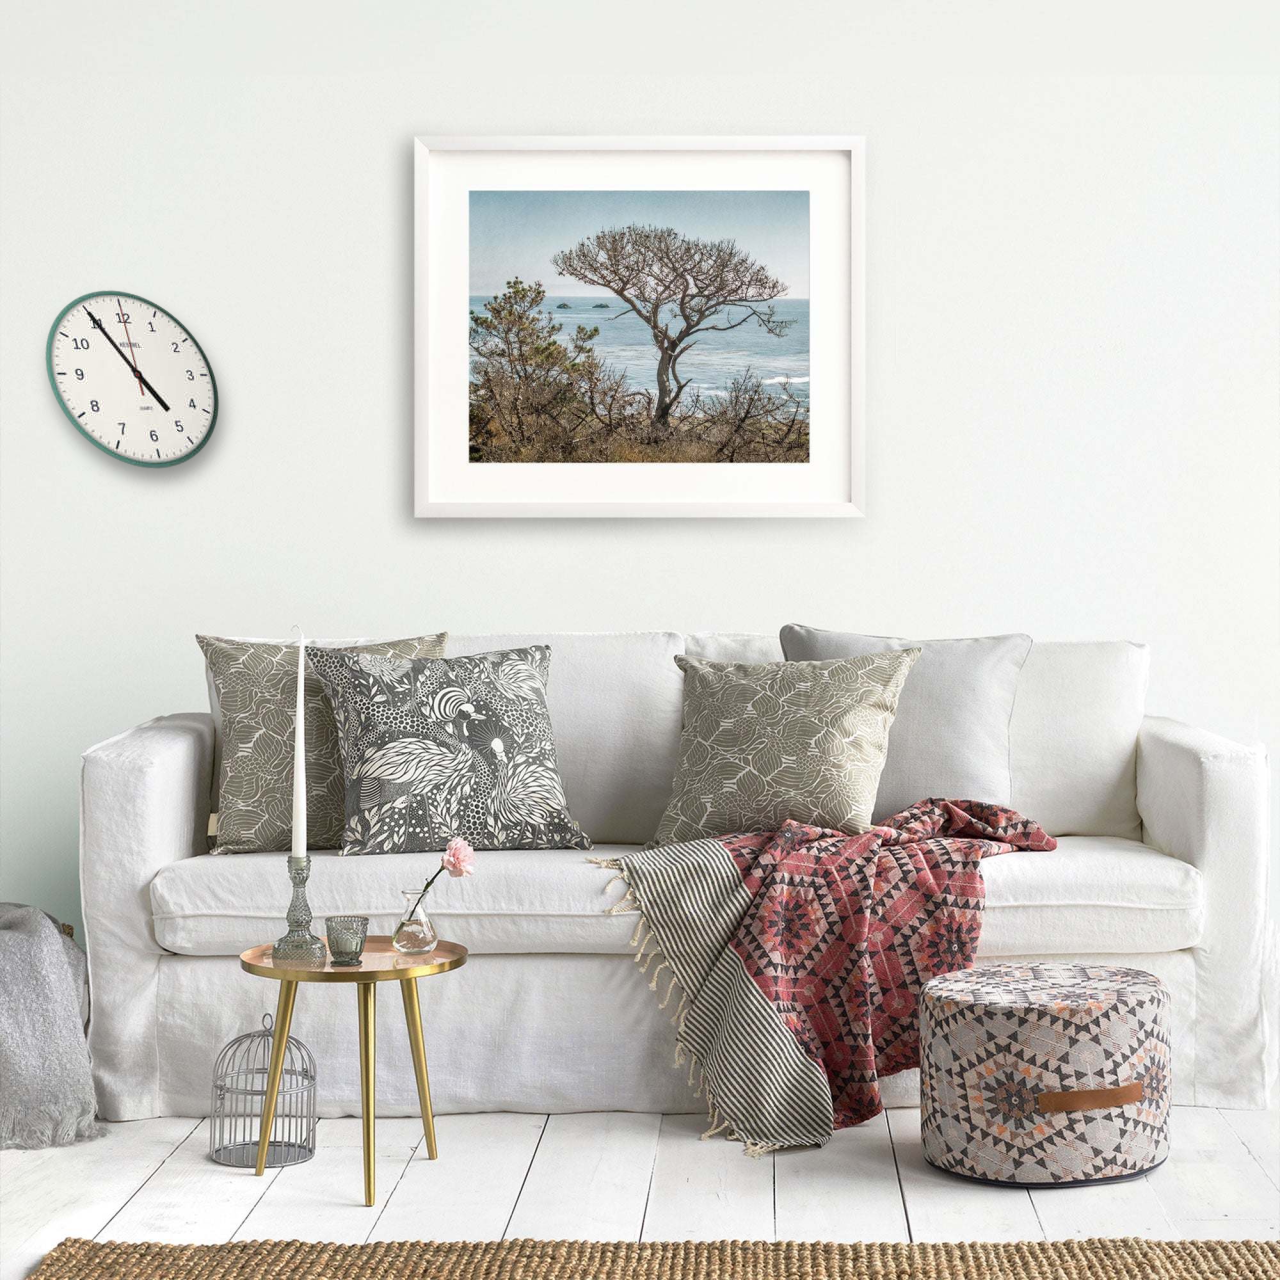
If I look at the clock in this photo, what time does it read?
4:55:00
